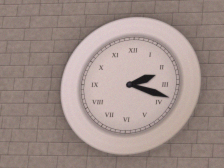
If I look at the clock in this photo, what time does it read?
2:18
